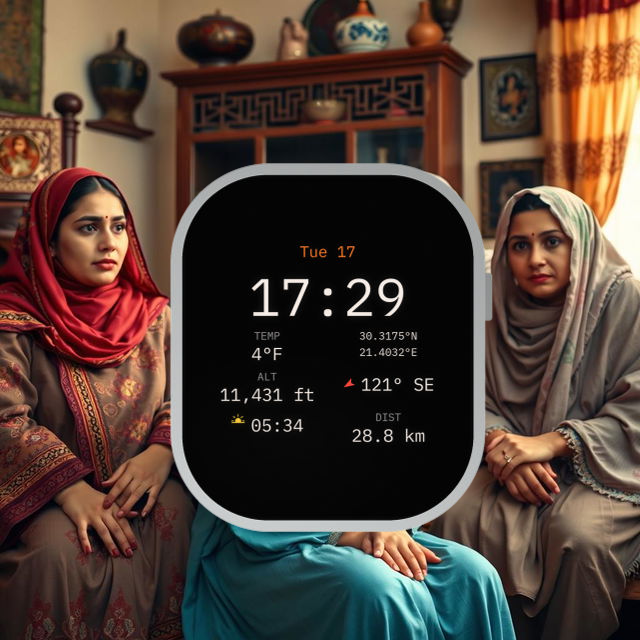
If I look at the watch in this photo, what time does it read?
17:29
